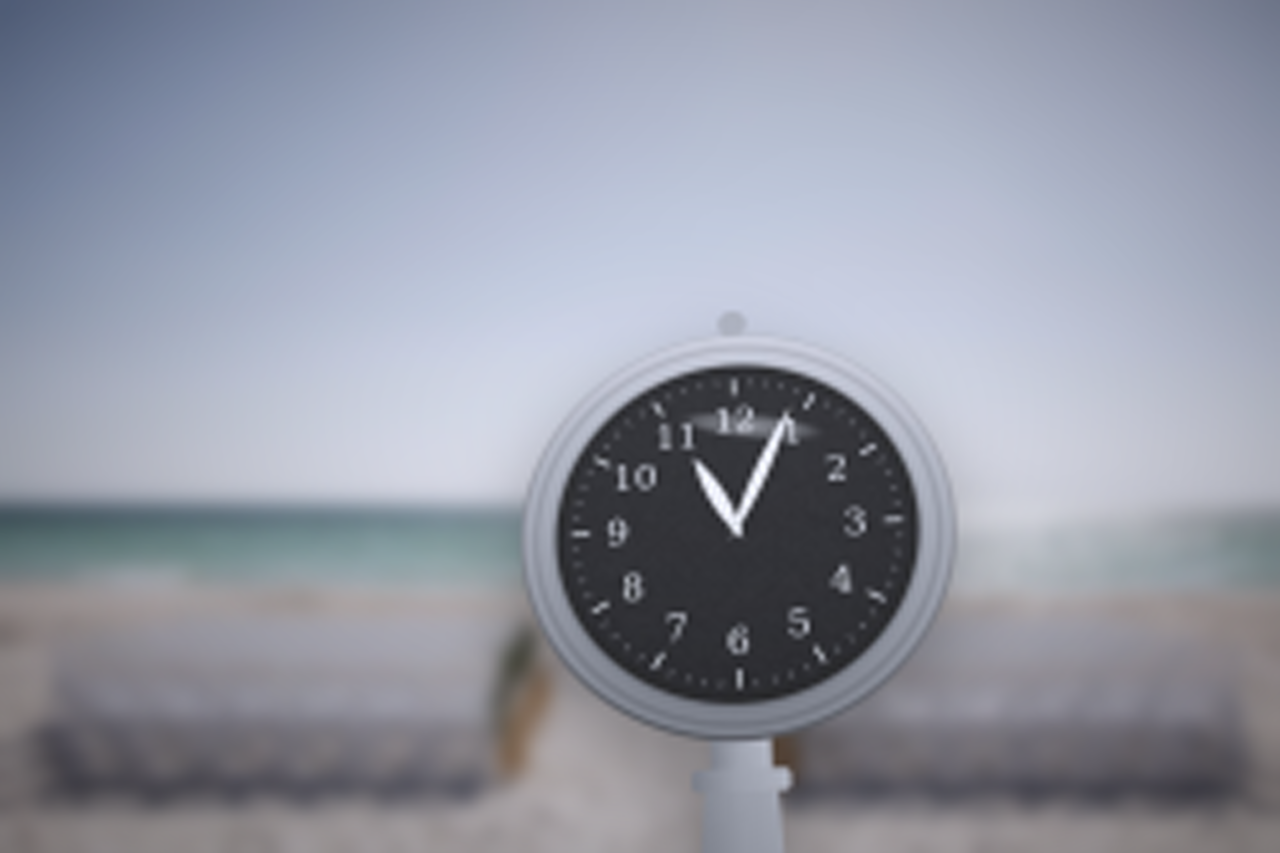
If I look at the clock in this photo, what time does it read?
11:04
